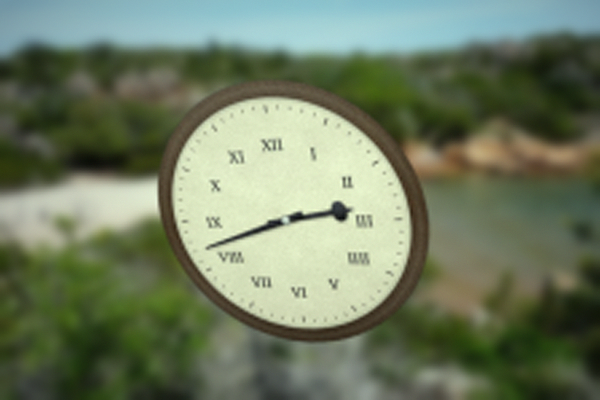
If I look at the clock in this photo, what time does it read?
2:42
